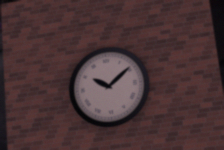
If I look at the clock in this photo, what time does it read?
10:09
